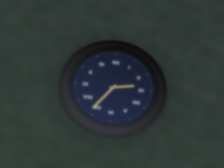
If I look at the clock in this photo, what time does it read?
2:36
